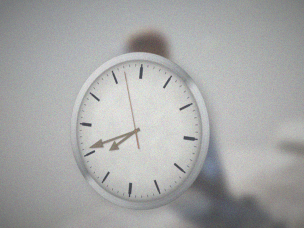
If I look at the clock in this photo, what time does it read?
7:40:57
